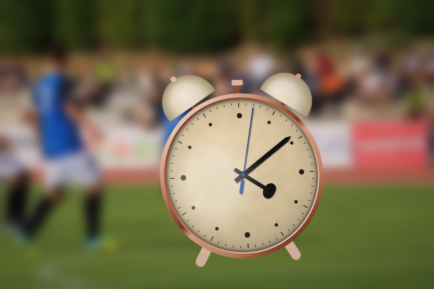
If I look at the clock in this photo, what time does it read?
4:09:02
